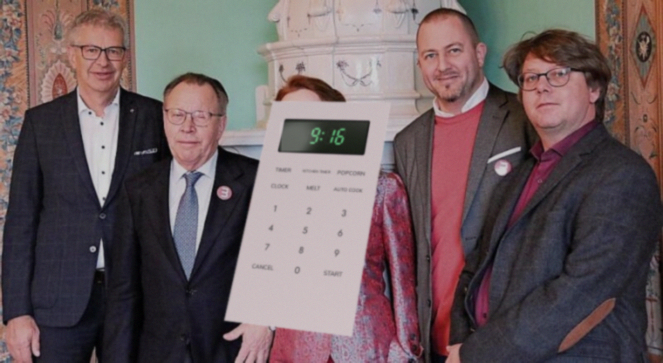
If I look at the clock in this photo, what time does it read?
9:16
